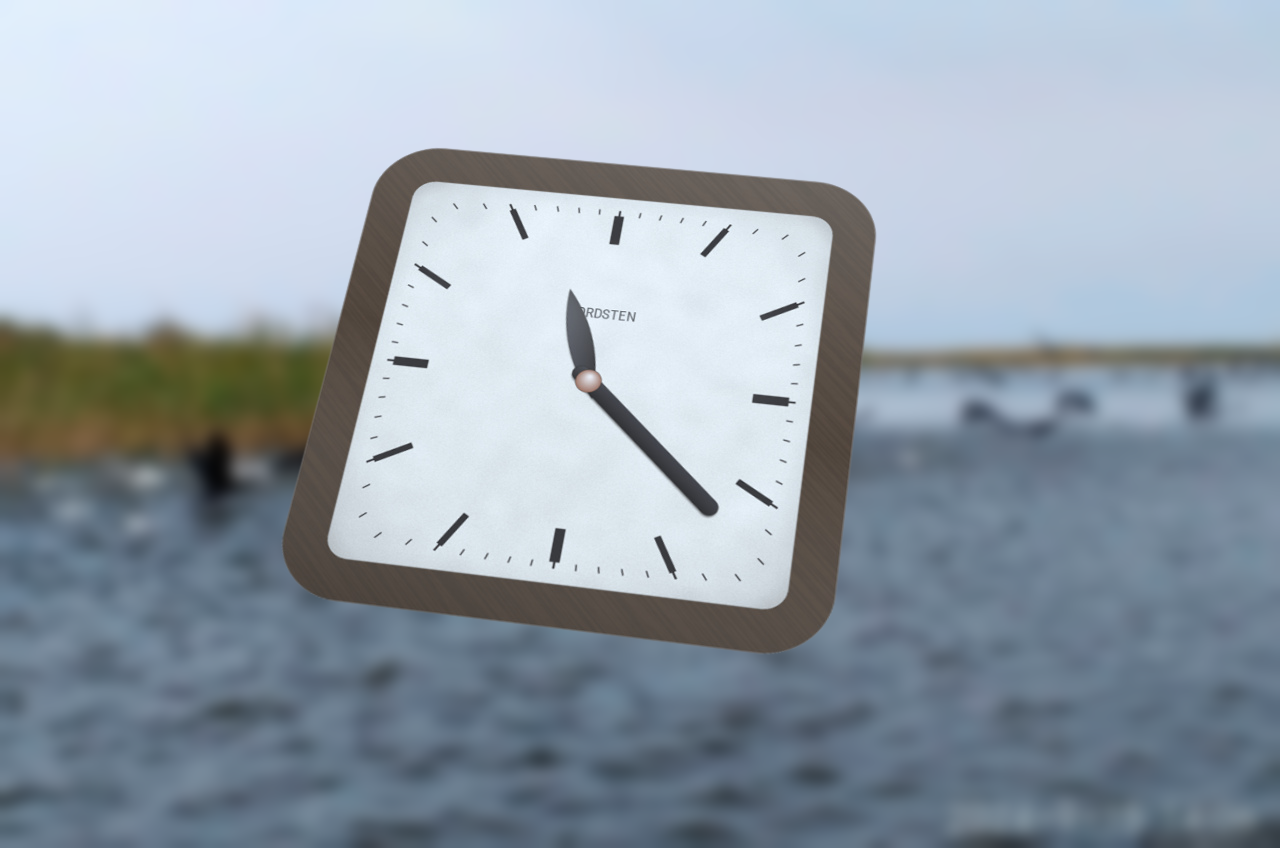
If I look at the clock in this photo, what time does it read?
11:22
